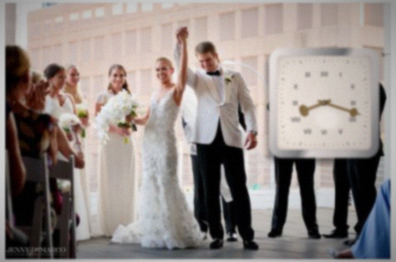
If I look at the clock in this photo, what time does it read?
8:18
